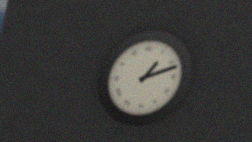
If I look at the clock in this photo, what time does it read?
1:12
